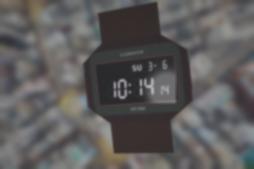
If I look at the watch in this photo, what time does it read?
10:14
